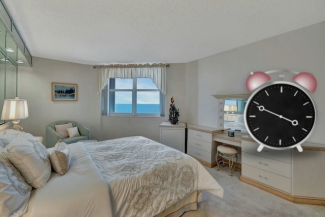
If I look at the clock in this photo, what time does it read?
3:49
